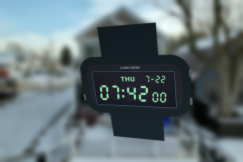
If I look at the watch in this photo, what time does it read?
7:42:00
